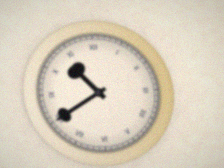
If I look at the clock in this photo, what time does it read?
10:40
